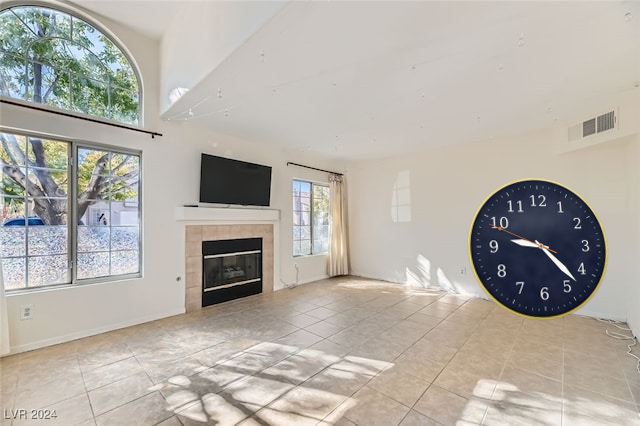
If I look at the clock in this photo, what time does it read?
9:22:49
